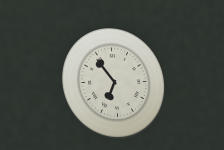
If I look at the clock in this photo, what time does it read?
6:54
